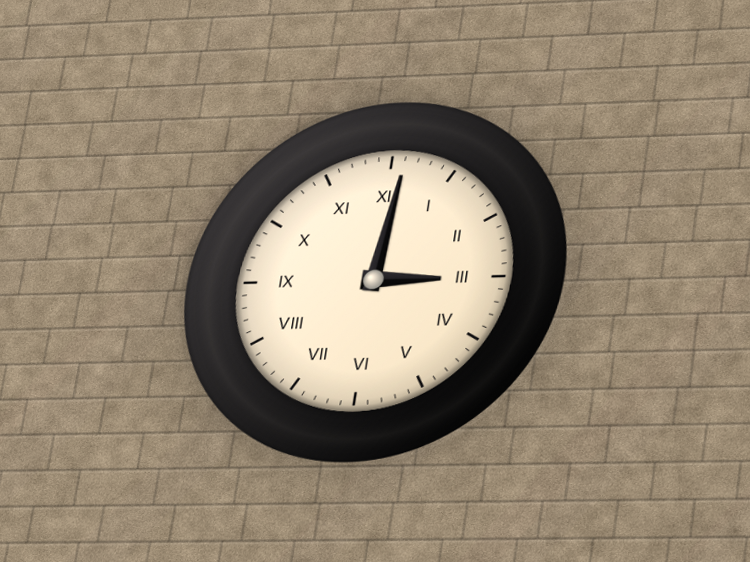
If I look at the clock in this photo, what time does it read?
3:01
